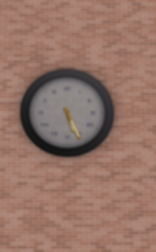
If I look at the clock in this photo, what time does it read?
5:26
